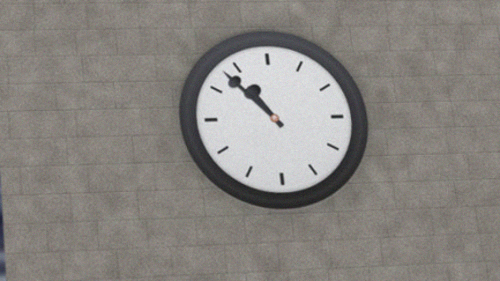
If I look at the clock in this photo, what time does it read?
10:53
